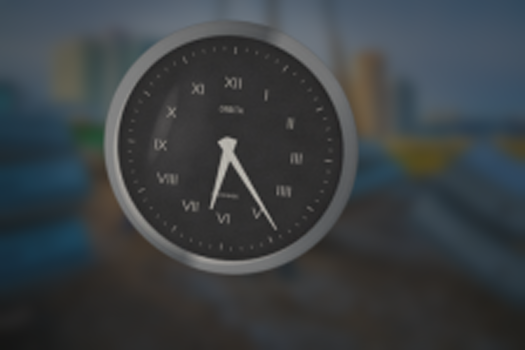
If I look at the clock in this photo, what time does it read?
6:24
